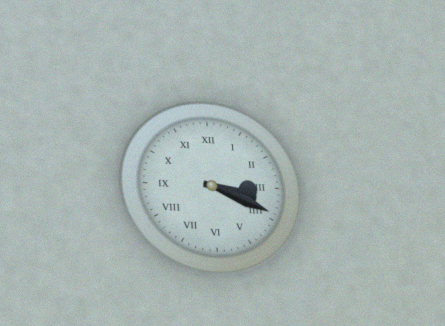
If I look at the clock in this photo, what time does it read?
3:19
